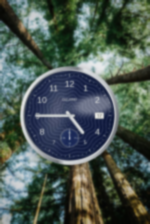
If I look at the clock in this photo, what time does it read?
4:45
